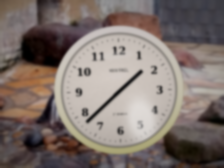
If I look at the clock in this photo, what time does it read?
1:38
